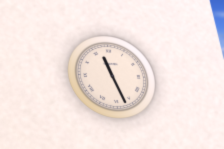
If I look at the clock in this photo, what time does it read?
11:27
